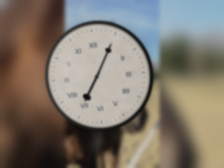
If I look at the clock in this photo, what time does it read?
7:05
